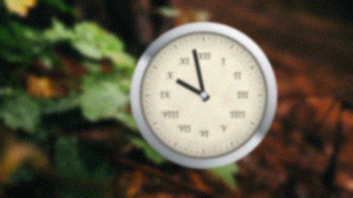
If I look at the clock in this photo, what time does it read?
9:58
